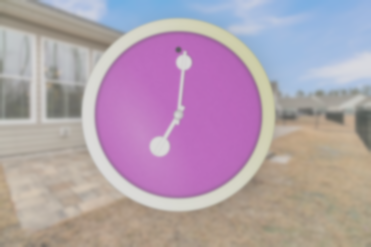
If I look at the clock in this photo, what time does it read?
7:01
